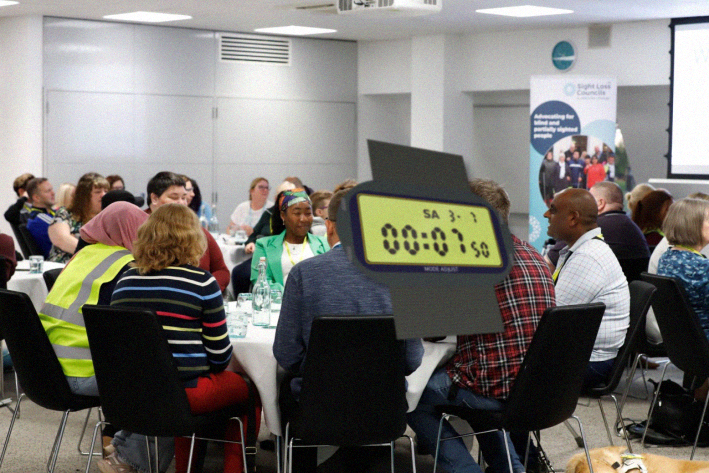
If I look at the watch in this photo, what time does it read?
0:07:50
